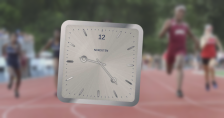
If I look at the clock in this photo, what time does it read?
9:23
